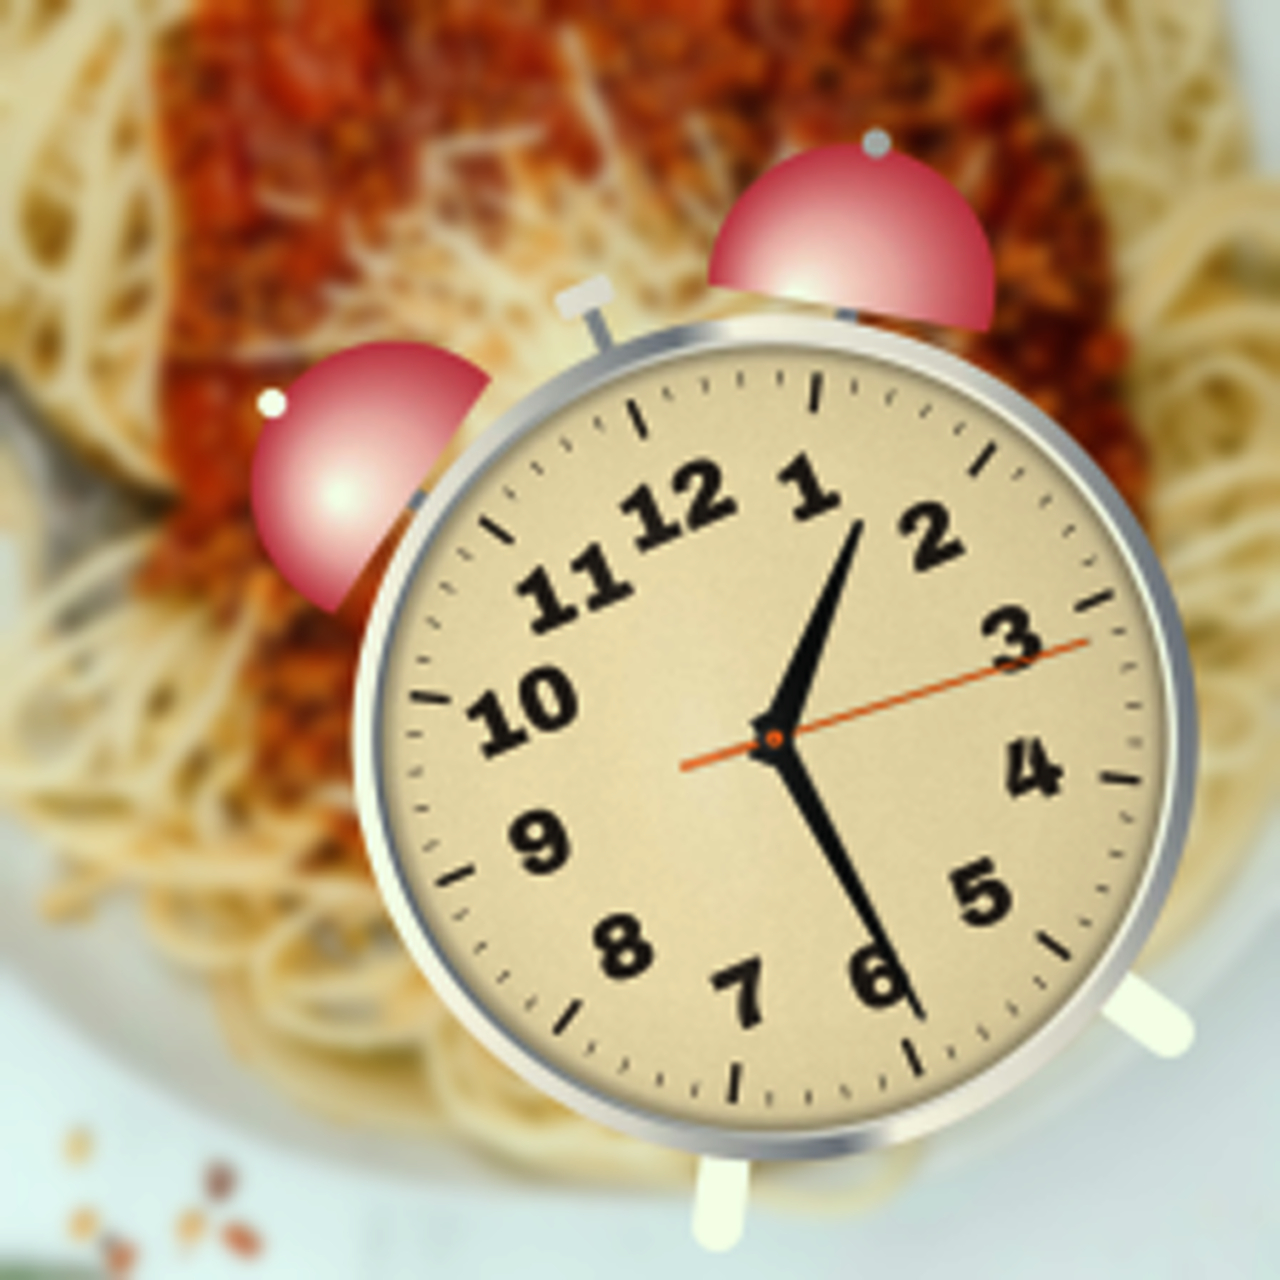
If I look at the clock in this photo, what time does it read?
1:29:16
